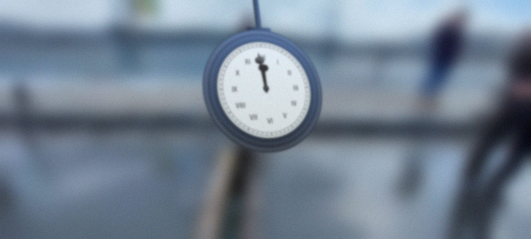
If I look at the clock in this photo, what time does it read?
11:59
